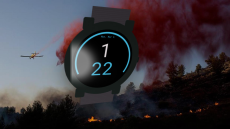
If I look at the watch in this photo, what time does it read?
1:22
